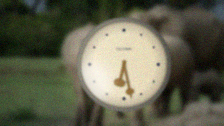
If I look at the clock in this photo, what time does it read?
6:28
